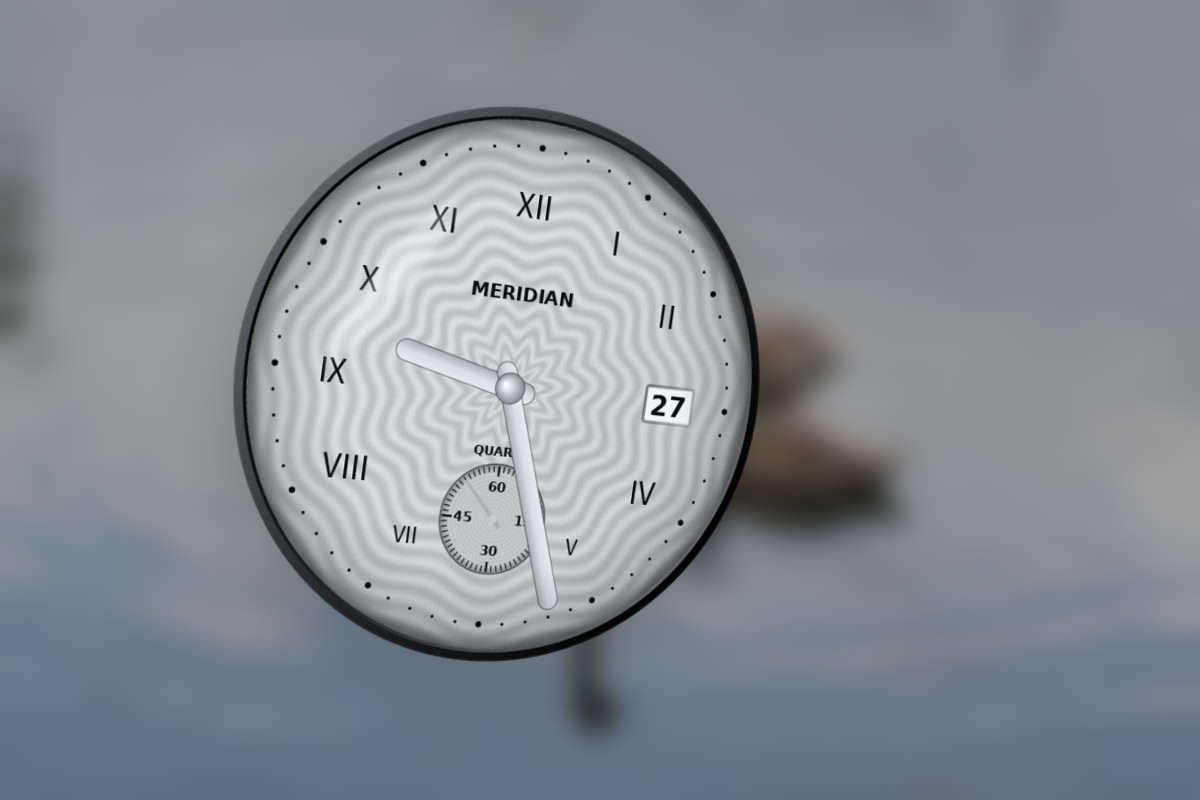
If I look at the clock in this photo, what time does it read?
9:26:53
